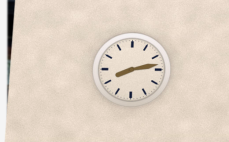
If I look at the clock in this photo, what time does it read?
8:13
